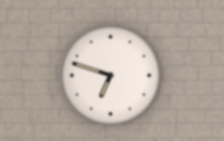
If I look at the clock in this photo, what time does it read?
6:48
